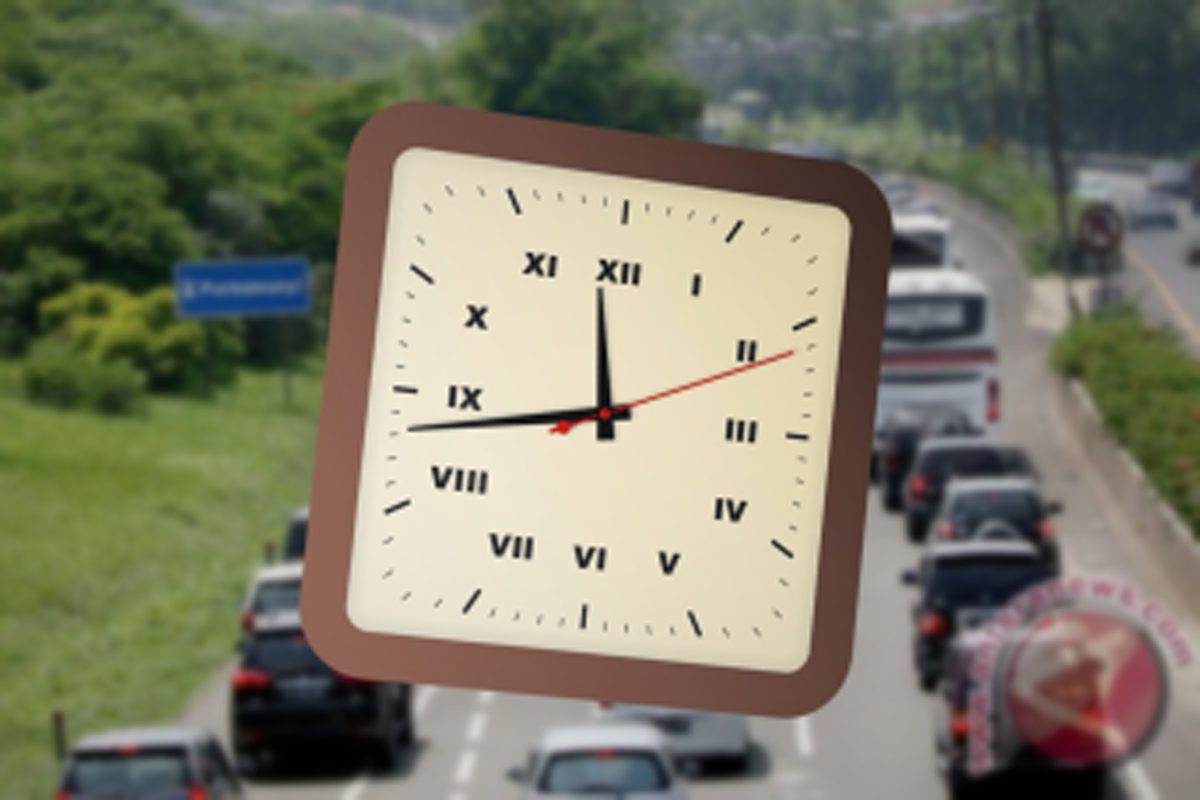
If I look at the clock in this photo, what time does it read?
11:43:11
